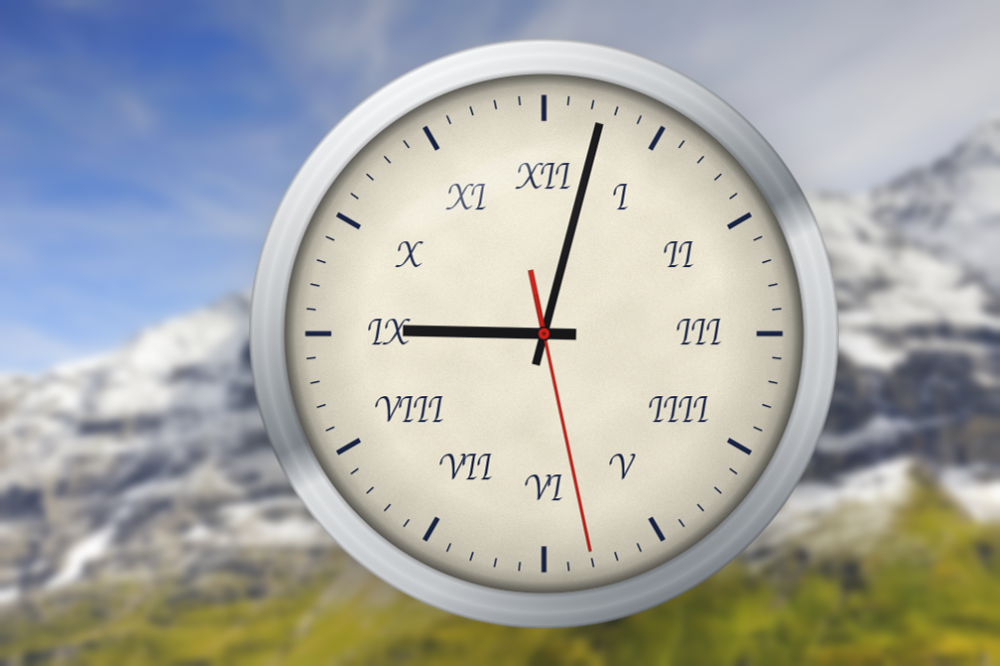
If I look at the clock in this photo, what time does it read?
9:02:28
